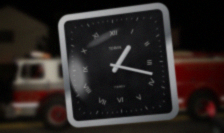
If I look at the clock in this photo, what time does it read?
1:18
